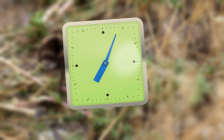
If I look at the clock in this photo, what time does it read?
7:04
